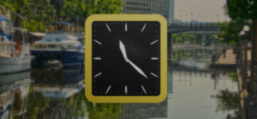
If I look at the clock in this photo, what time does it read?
11:22
